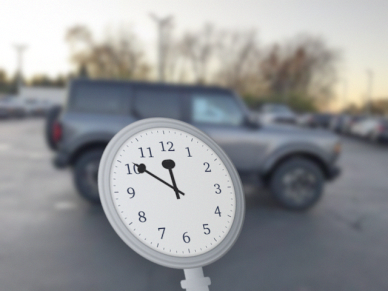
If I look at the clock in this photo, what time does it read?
11:51
